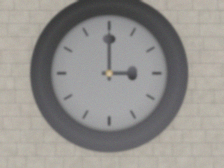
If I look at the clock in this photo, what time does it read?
3:00
